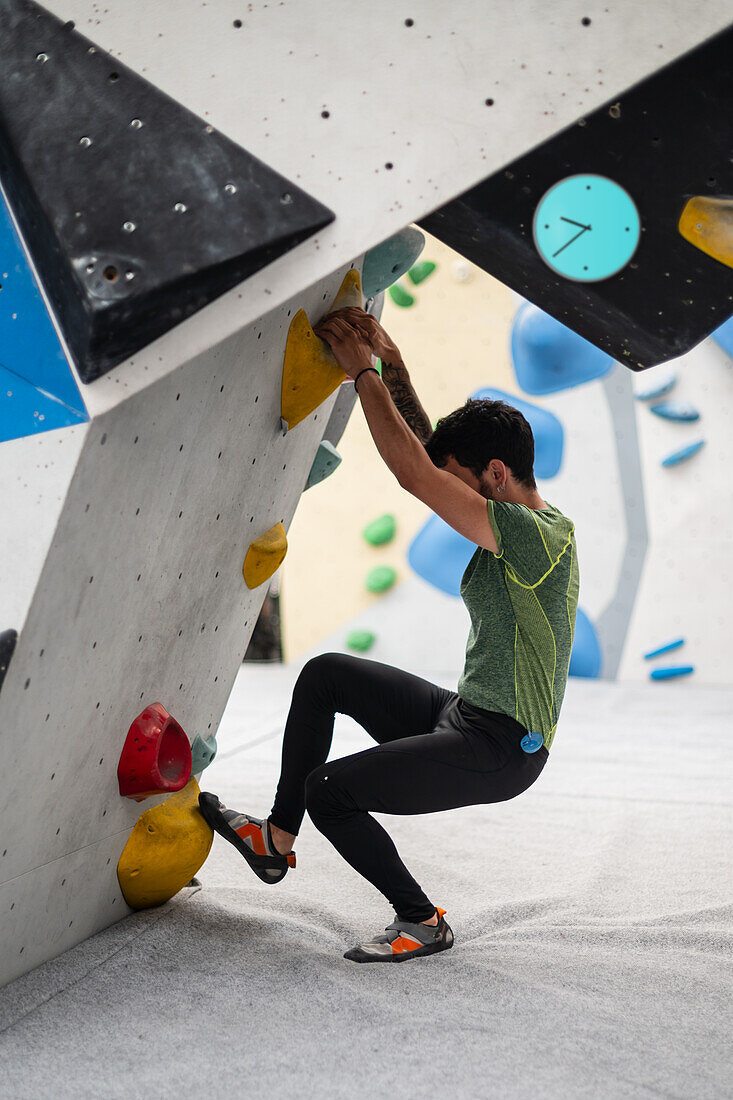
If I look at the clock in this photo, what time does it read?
9:38
